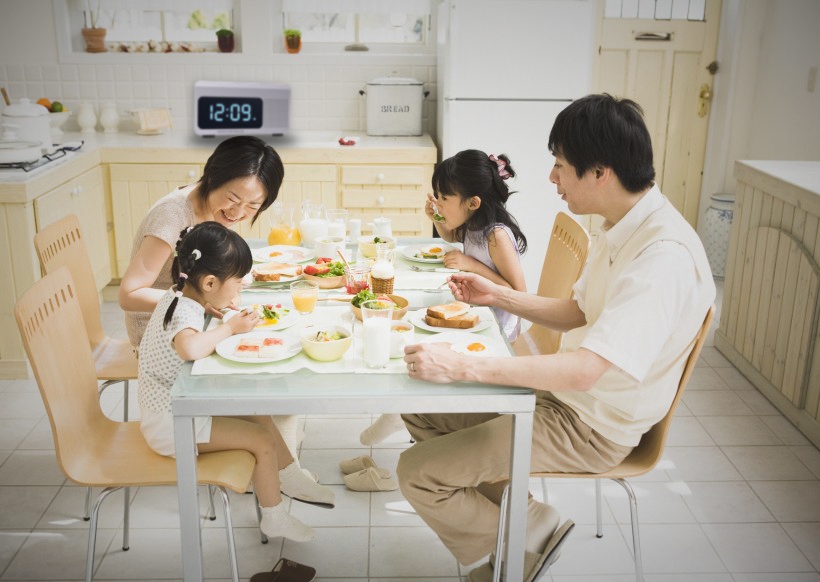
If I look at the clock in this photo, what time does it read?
12:09
